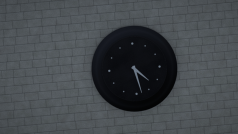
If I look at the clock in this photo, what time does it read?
4:28
